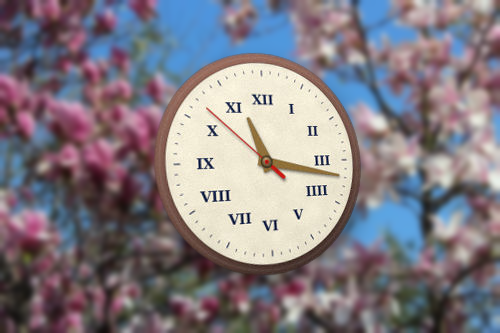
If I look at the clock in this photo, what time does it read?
11:16:52
